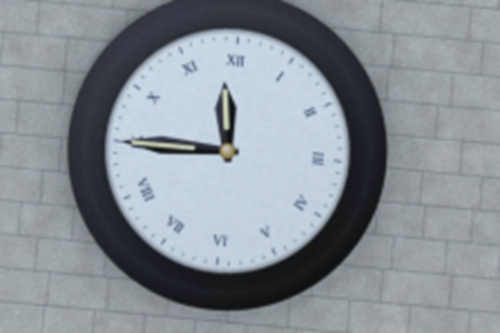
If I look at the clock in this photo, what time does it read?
11:45
